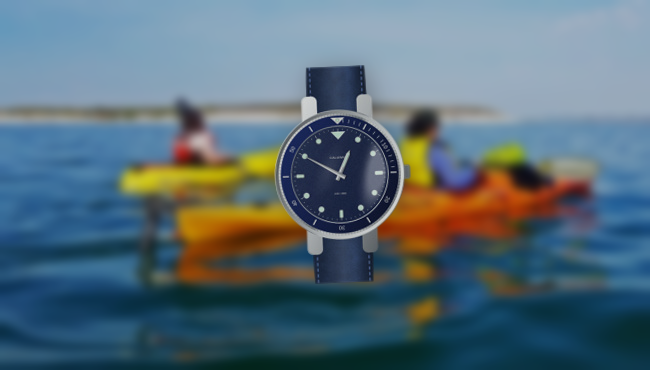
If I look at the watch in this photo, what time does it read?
12:50
